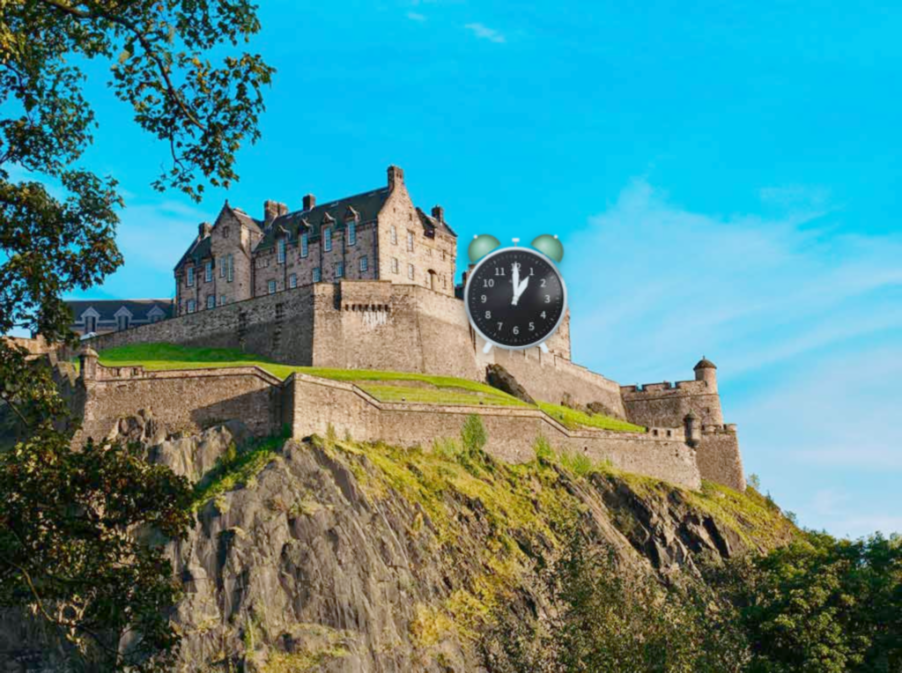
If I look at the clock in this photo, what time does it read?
1:00
